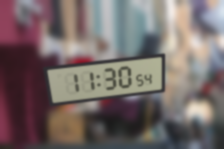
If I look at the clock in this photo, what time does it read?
11:30:54
